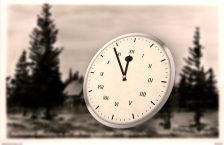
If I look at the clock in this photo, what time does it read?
11:54
